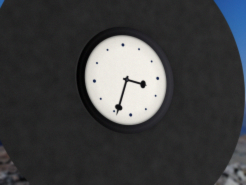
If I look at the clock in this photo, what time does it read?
3:34
